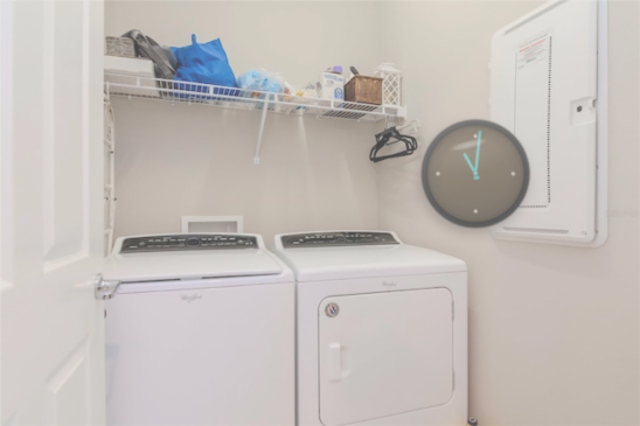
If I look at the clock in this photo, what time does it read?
11:01
